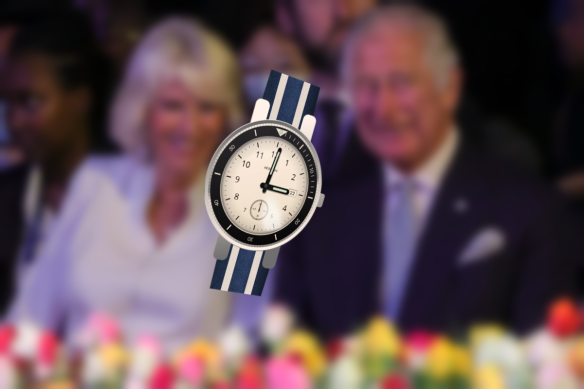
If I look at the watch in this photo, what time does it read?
3:01
